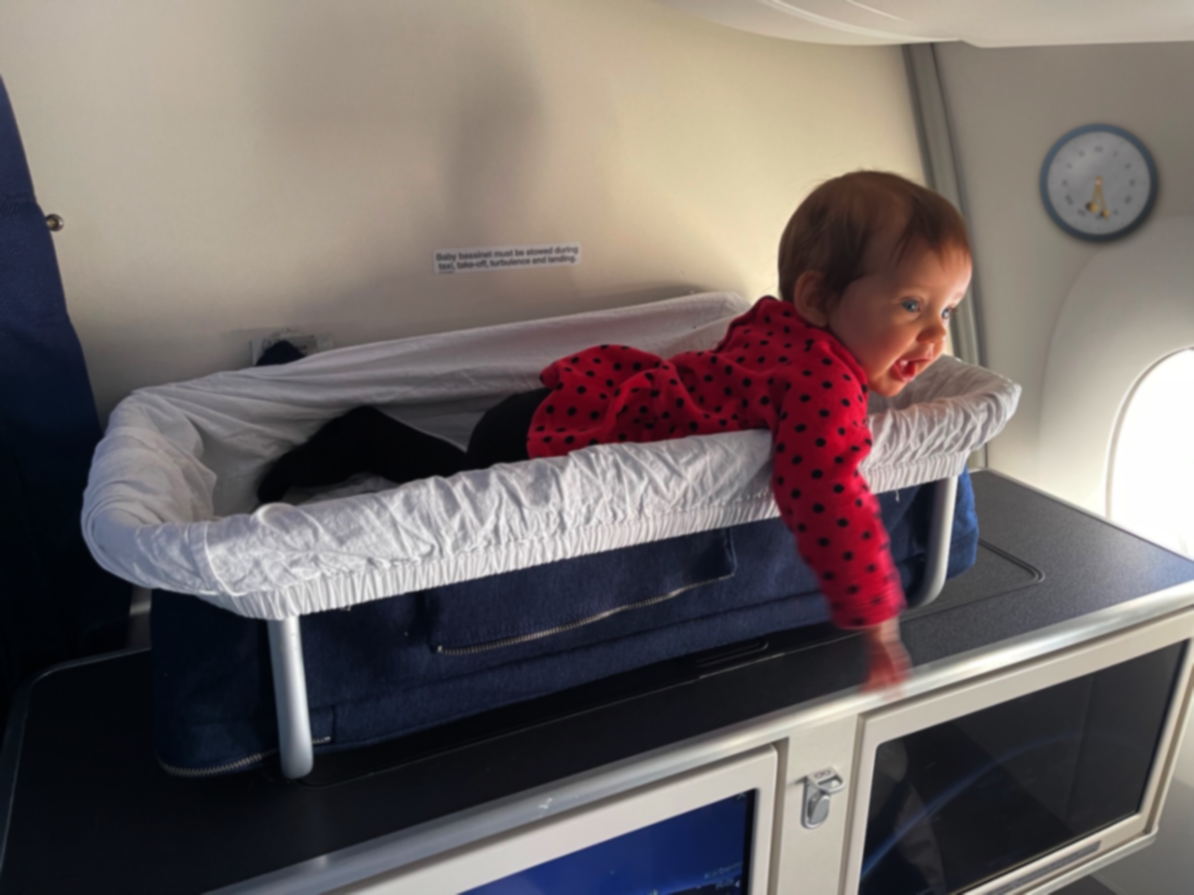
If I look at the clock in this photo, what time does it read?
6:28
